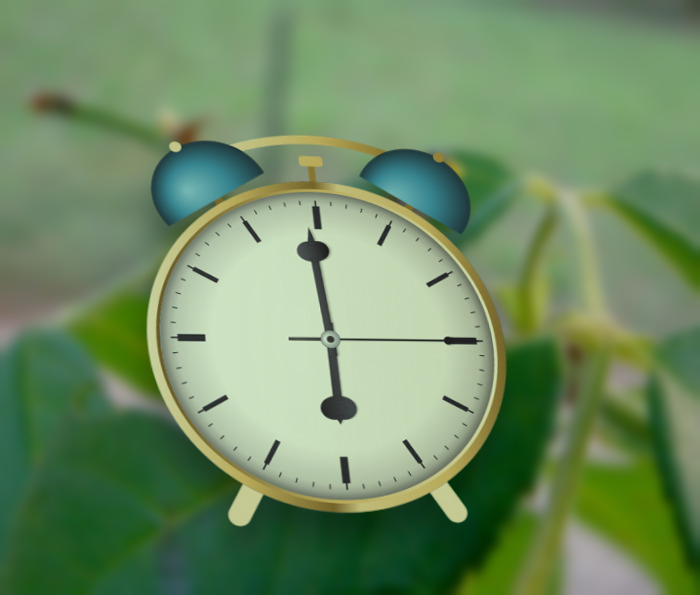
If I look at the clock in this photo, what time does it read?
5:59:15
